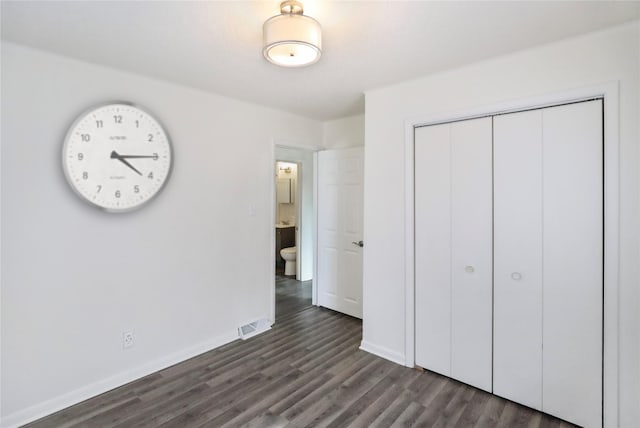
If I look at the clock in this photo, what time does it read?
4:15
